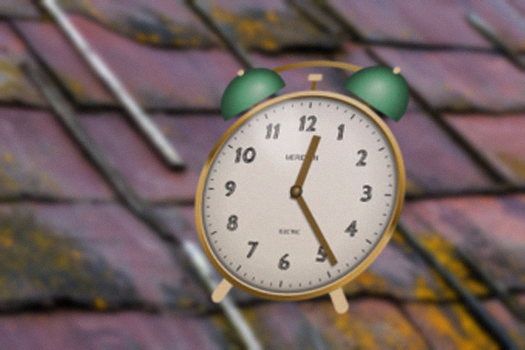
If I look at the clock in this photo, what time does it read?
12:24
